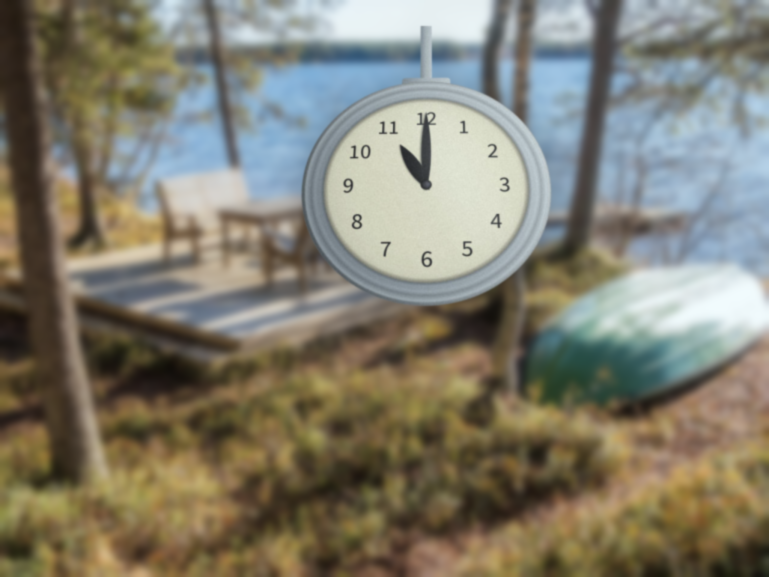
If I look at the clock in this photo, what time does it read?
11:00
